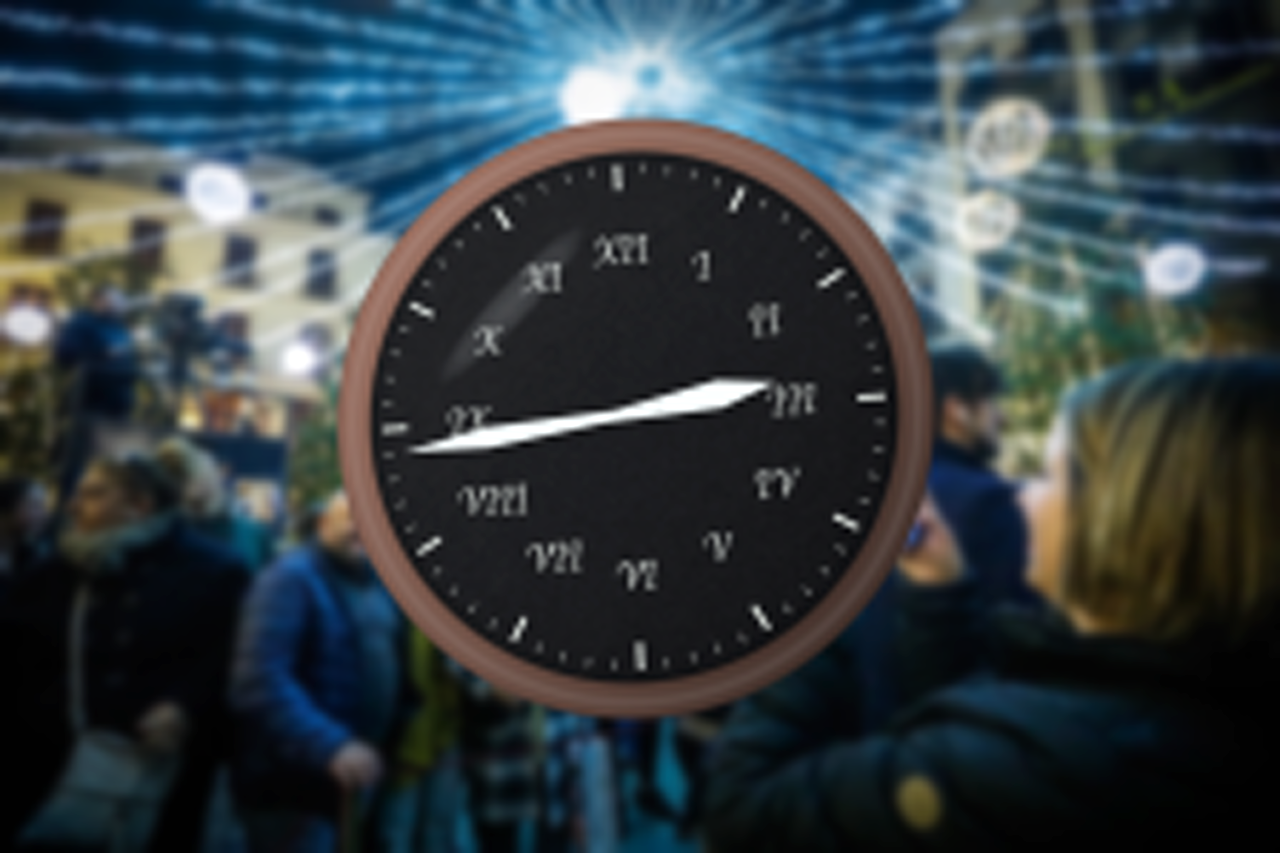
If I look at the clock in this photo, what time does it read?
2:44
